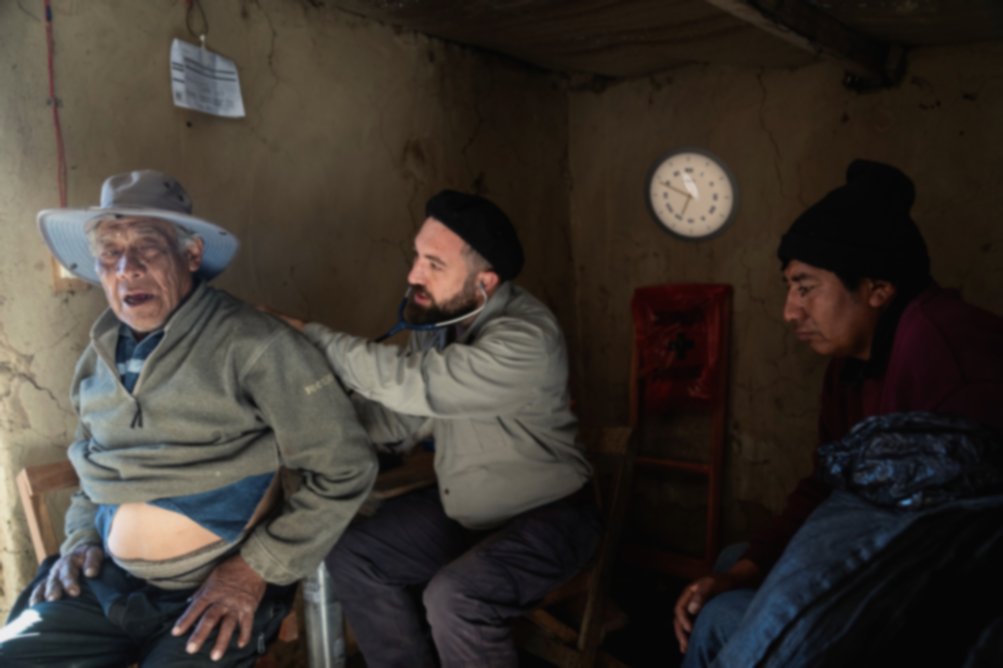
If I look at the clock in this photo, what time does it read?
6:49
